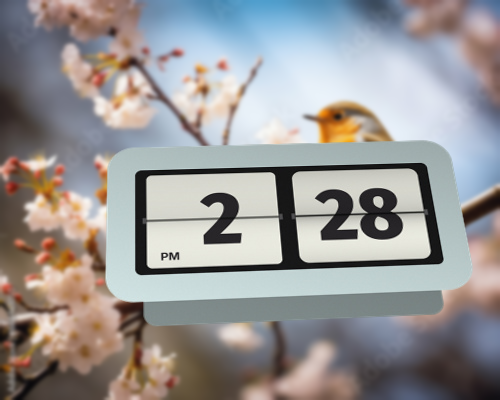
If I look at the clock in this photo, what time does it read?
2:28
